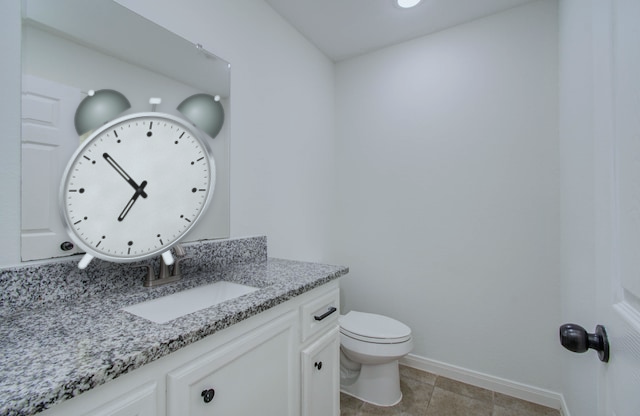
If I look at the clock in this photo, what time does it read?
6:52
